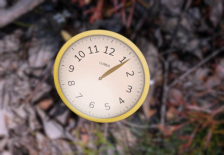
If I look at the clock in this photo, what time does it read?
1:06
